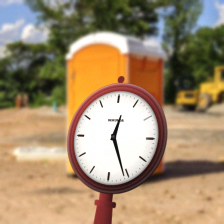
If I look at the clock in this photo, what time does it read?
12:26
